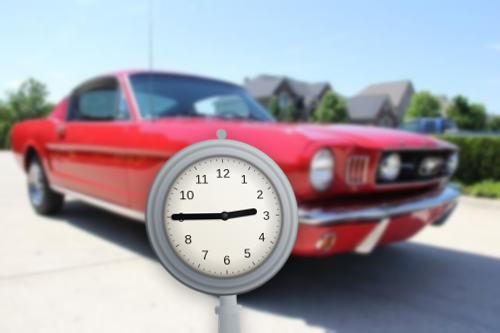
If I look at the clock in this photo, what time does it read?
2:45
